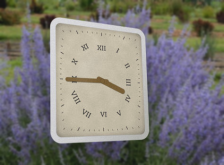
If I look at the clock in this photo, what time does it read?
3:45
